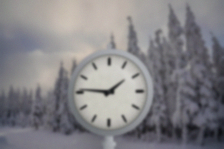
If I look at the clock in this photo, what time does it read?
1:46
